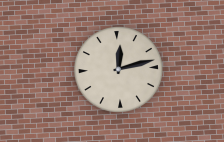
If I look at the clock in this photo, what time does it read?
12:13
